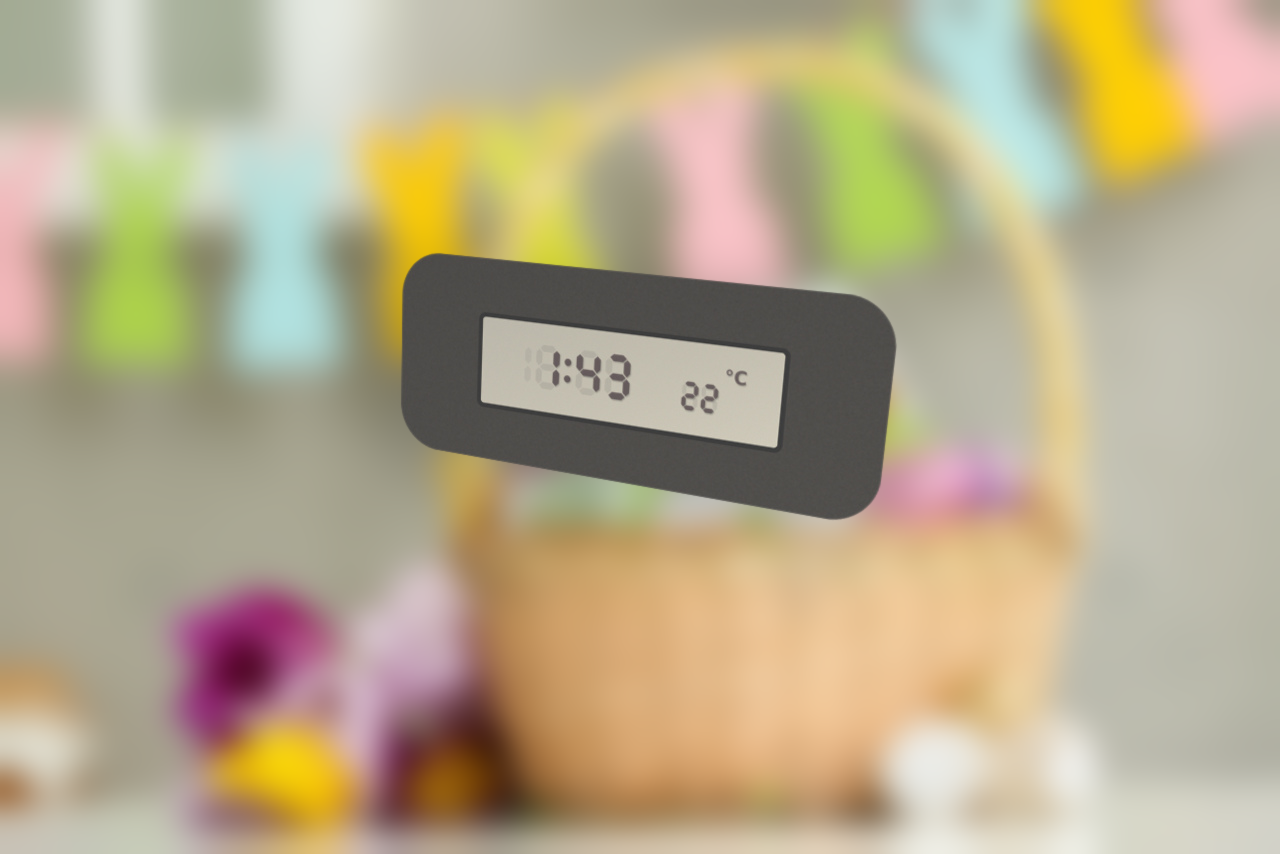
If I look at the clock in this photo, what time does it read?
1:43
